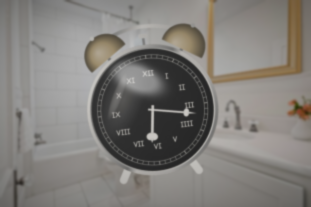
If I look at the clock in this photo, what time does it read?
6:17
